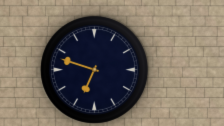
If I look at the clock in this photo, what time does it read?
6:48
